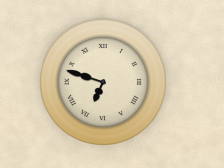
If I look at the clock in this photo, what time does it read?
6:48
